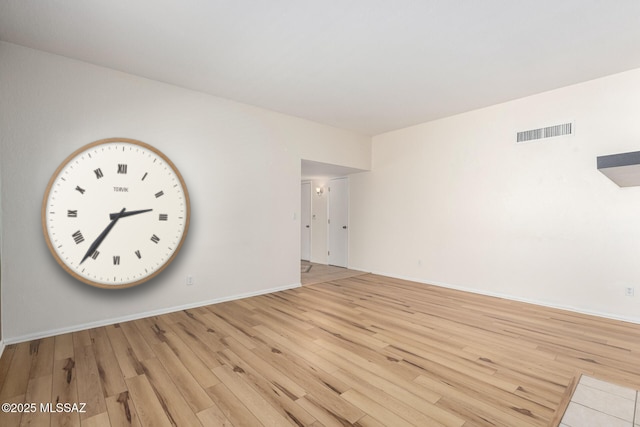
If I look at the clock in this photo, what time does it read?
2:36
